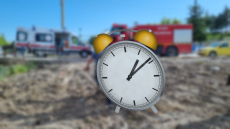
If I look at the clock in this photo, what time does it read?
1:09
